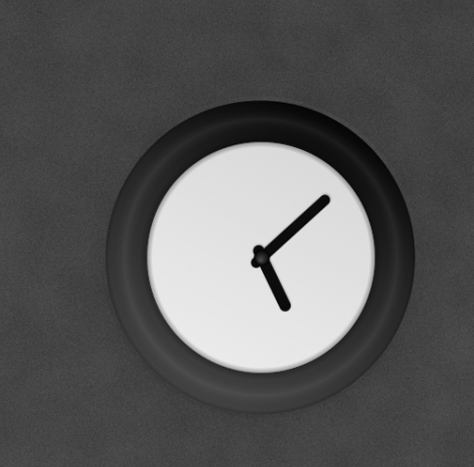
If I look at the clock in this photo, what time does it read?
5:08
